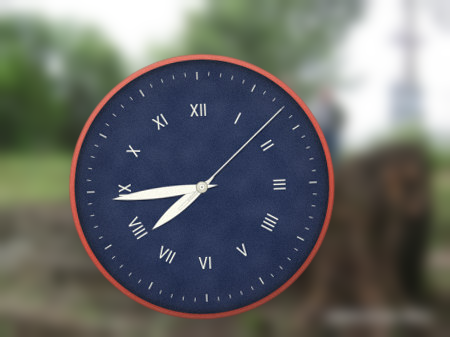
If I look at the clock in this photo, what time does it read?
7:44:08
